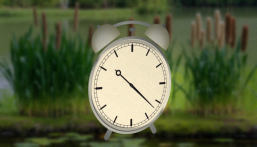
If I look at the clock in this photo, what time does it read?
10:22
